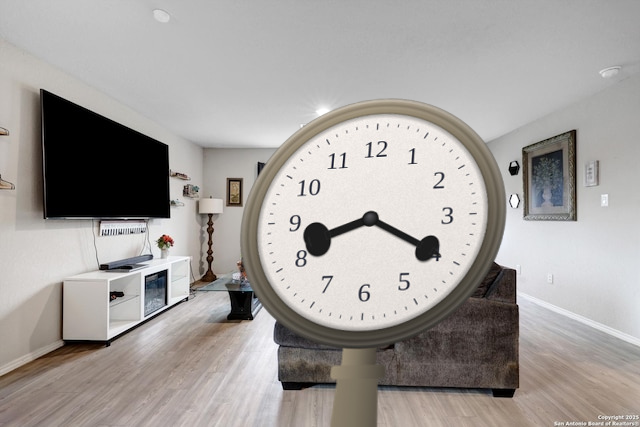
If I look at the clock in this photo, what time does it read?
8:20
